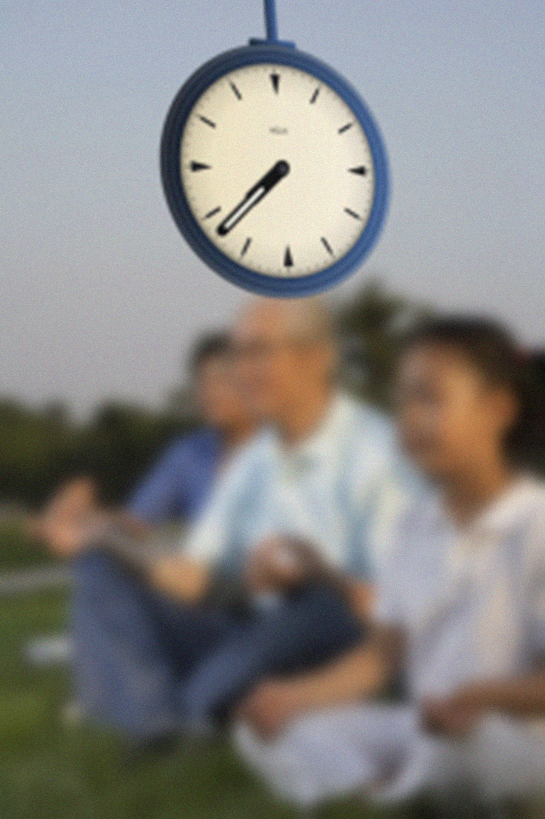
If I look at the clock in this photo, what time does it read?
7:38
